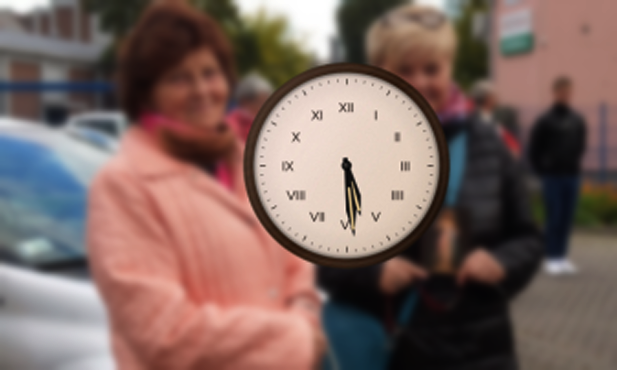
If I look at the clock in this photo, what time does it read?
5:29
